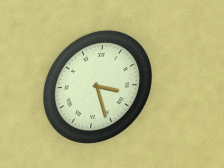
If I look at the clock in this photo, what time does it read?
3:26
